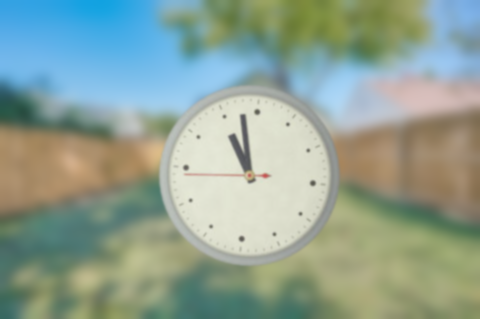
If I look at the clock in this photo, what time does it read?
10:57:44
